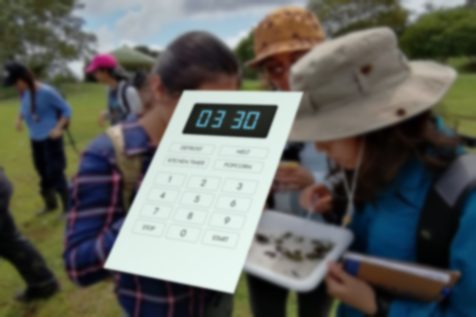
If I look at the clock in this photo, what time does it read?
3:30
